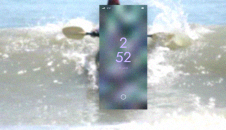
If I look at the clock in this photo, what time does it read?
2:52
